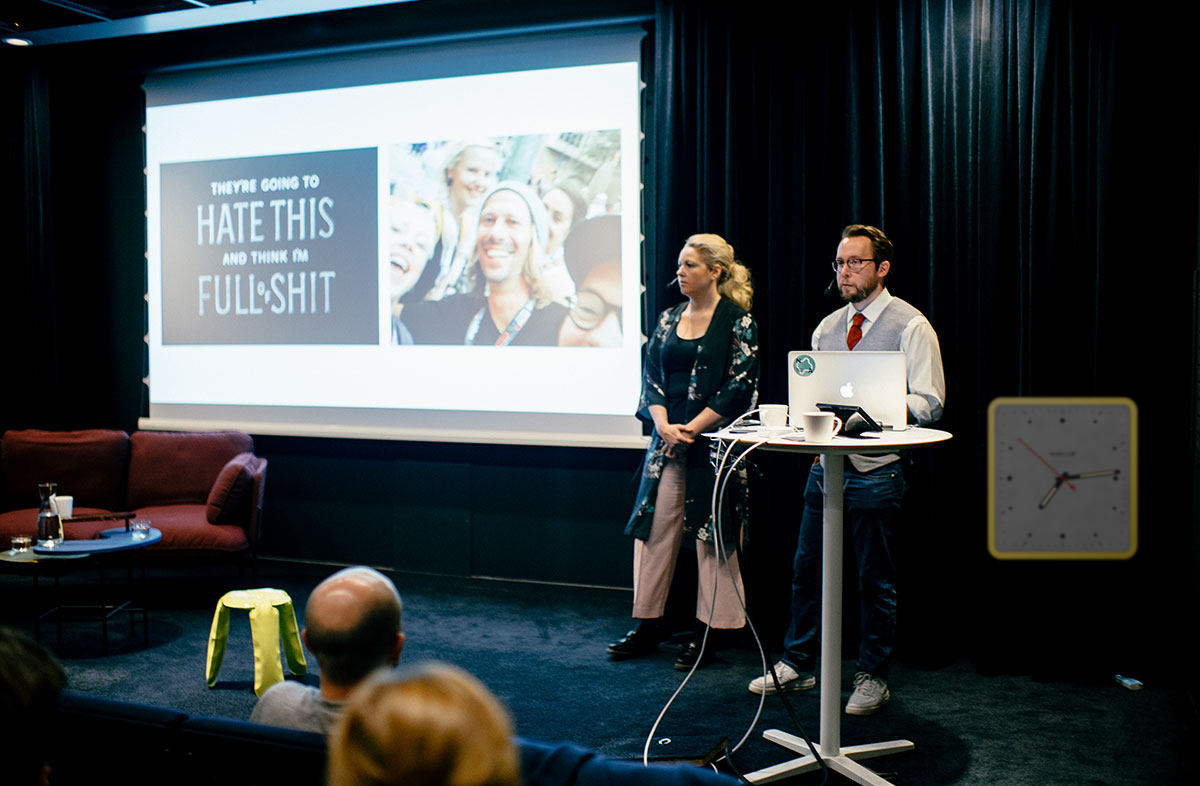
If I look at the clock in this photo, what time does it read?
7:13:52
